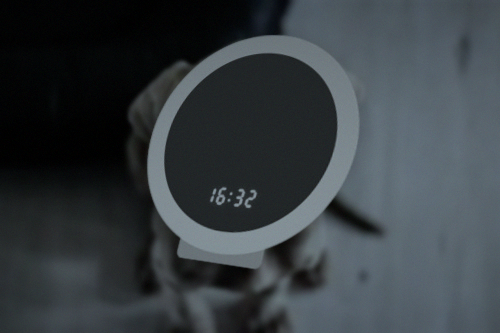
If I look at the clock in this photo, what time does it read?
16:32
